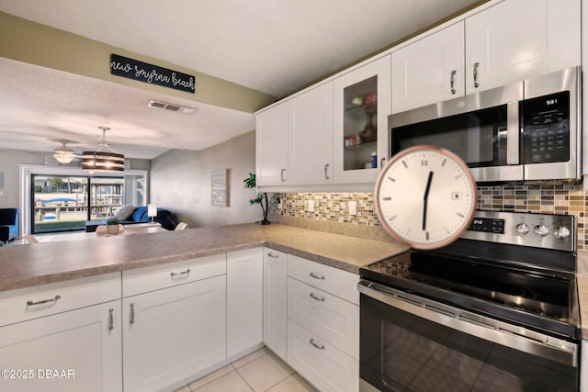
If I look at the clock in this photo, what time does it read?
12:31
